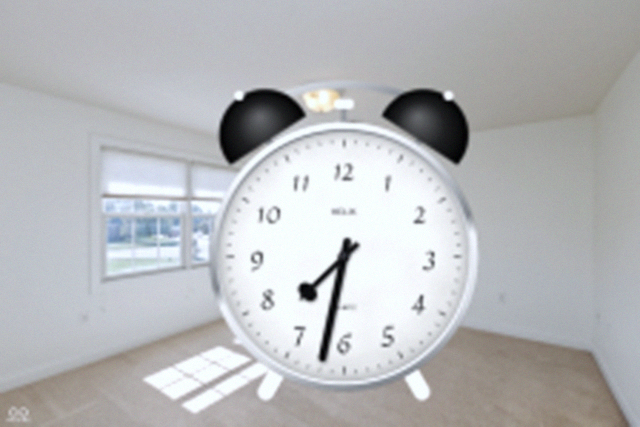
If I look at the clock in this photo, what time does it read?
7:32
